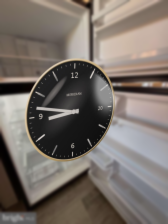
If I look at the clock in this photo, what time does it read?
8:47
